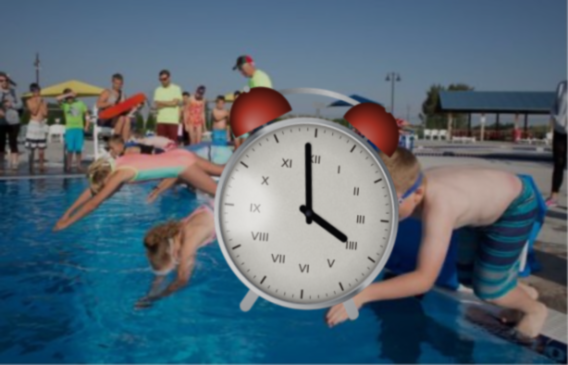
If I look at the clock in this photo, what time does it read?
3:59
